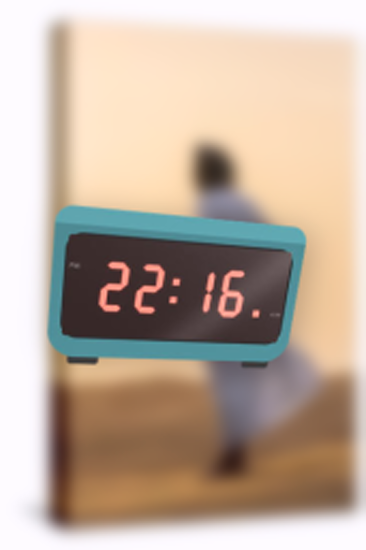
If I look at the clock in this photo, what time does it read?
22:16
